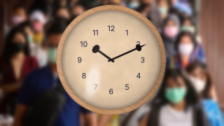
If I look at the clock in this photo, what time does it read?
10:11
